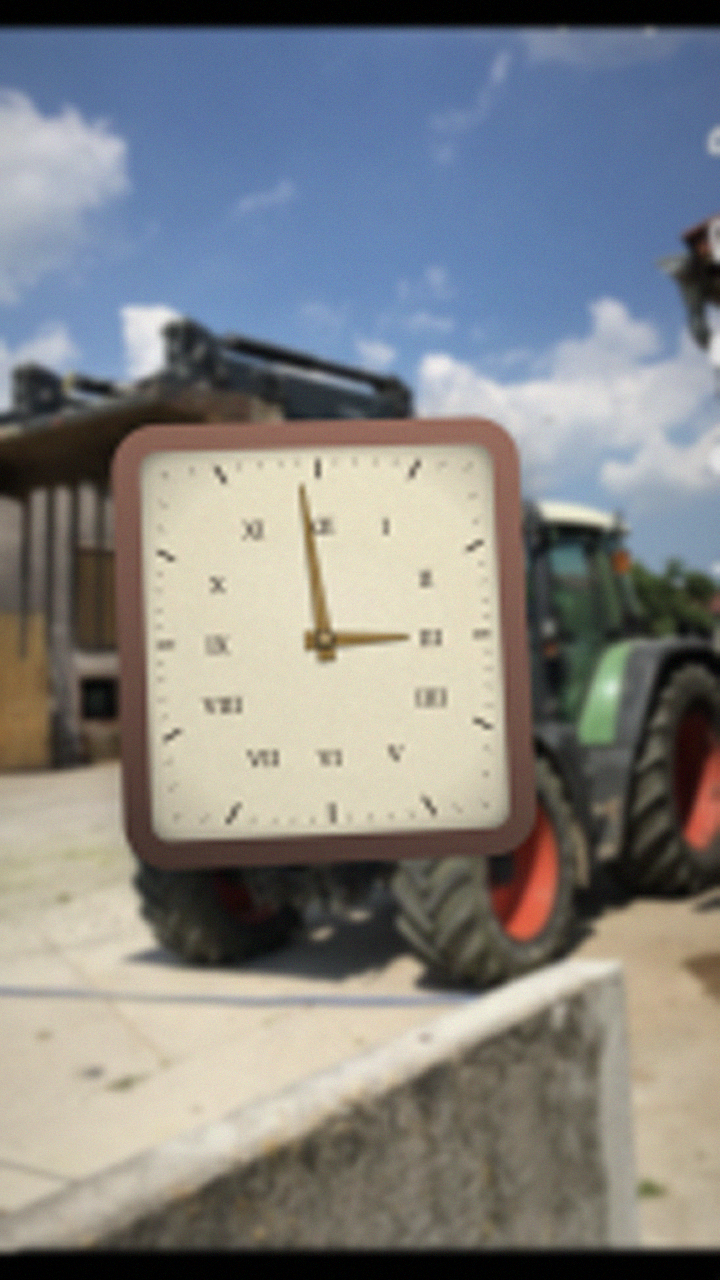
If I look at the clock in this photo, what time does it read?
2:59
